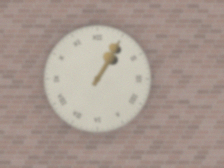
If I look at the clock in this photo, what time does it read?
1:05
